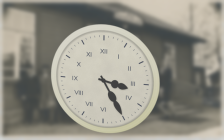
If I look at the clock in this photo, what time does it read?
3:25
